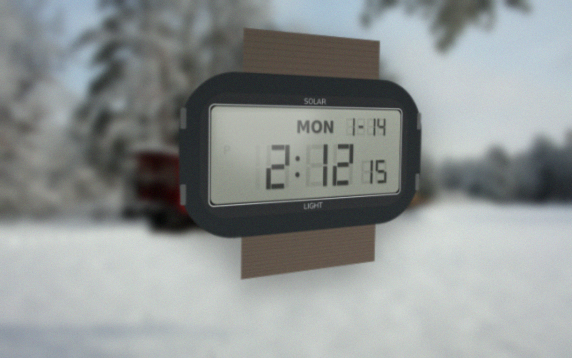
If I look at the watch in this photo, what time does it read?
2:12:15
